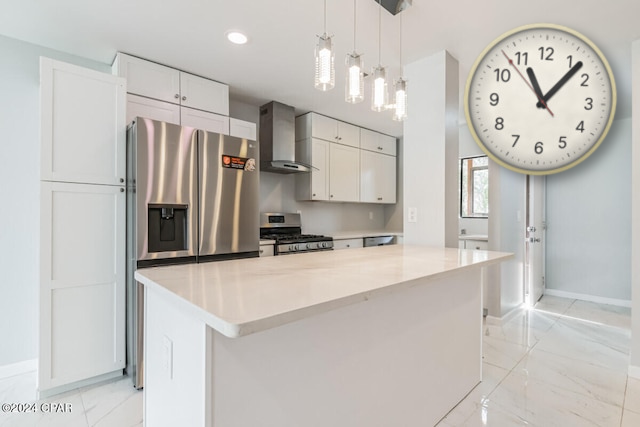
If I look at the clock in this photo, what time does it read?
11:06:53
